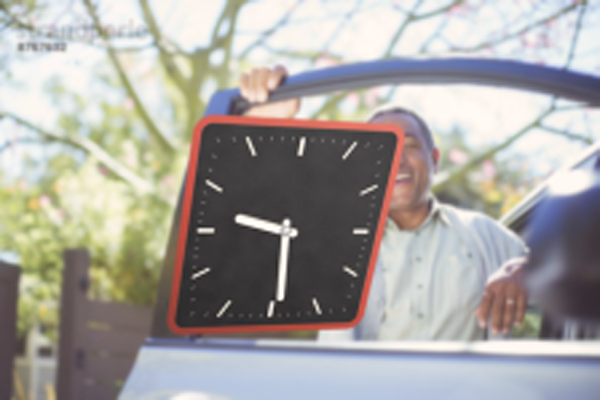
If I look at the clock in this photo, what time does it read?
9:29
